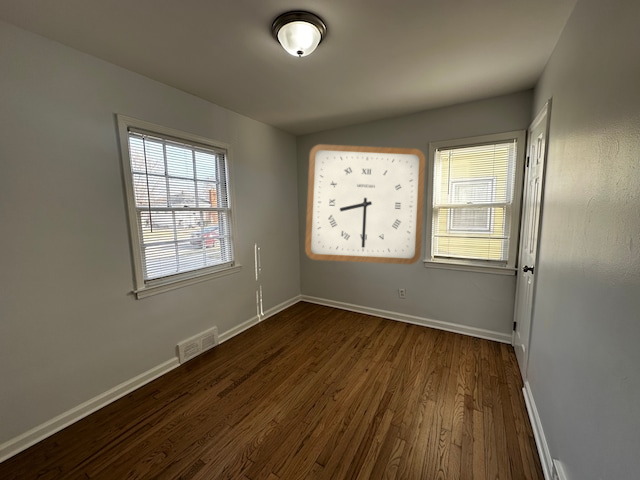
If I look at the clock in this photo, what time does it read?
8:30
